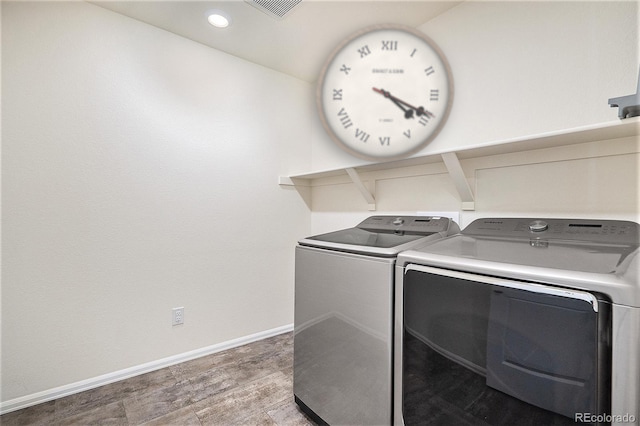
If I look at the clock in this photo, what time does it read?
4:19:19
